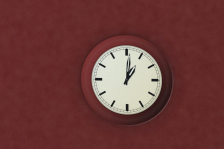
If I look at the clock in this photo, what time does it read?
1:01
